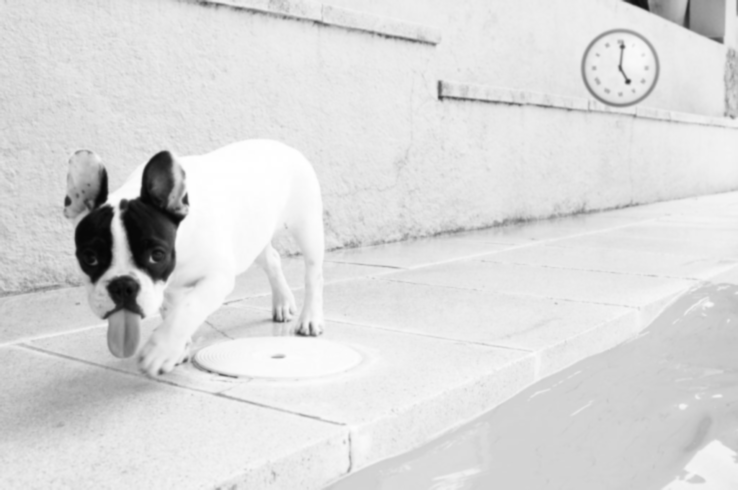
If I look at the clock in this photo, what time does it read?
5:01
